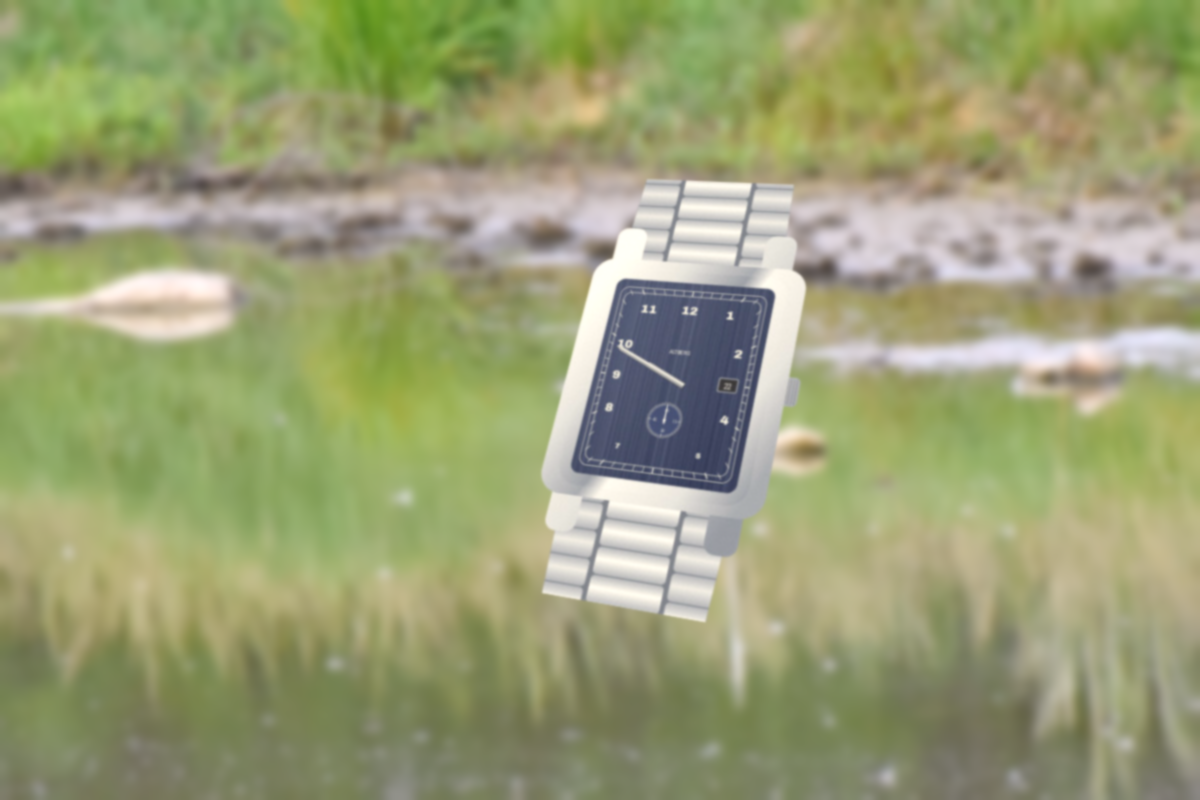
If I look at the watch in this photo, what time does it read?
9:49
